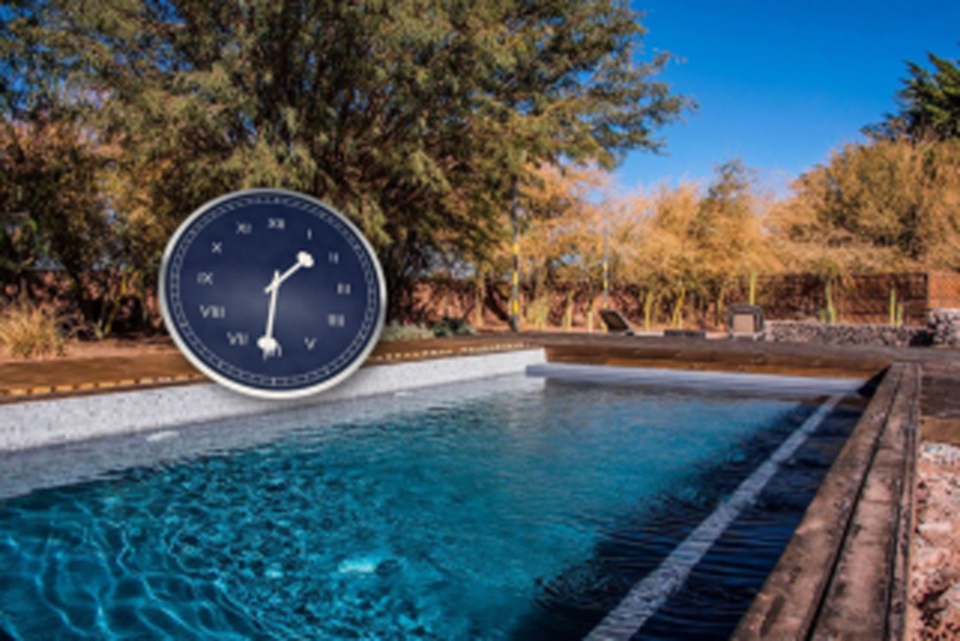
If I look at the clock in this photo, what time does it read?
1:31
